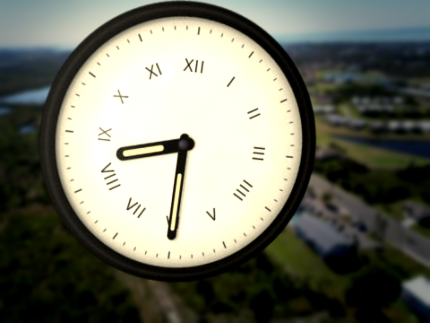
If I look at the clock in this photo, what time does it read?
8:30
